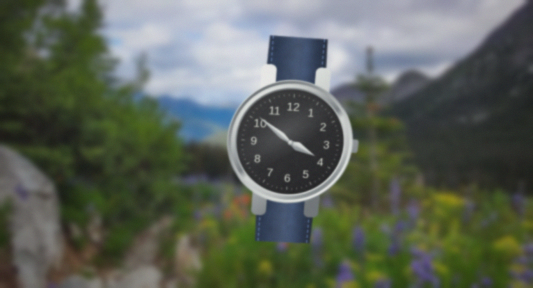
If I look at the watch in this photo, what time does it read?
3:51
